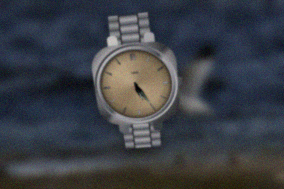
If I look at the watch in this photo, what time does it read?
5:25
